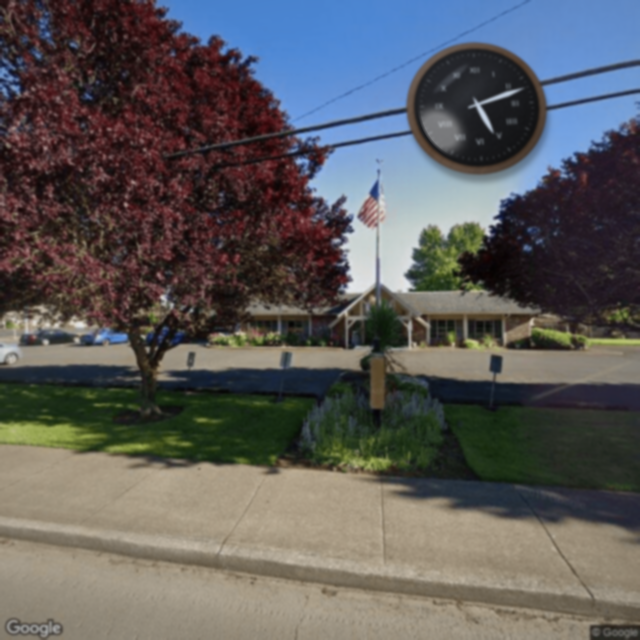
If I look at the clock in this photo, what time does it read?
5:12
